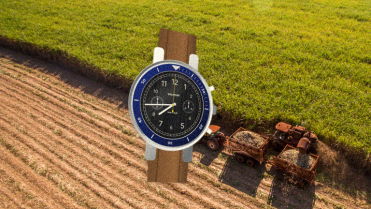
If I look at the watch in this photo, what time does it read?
7:44
